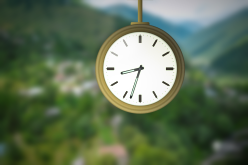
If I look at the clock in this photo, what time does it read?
8:33
